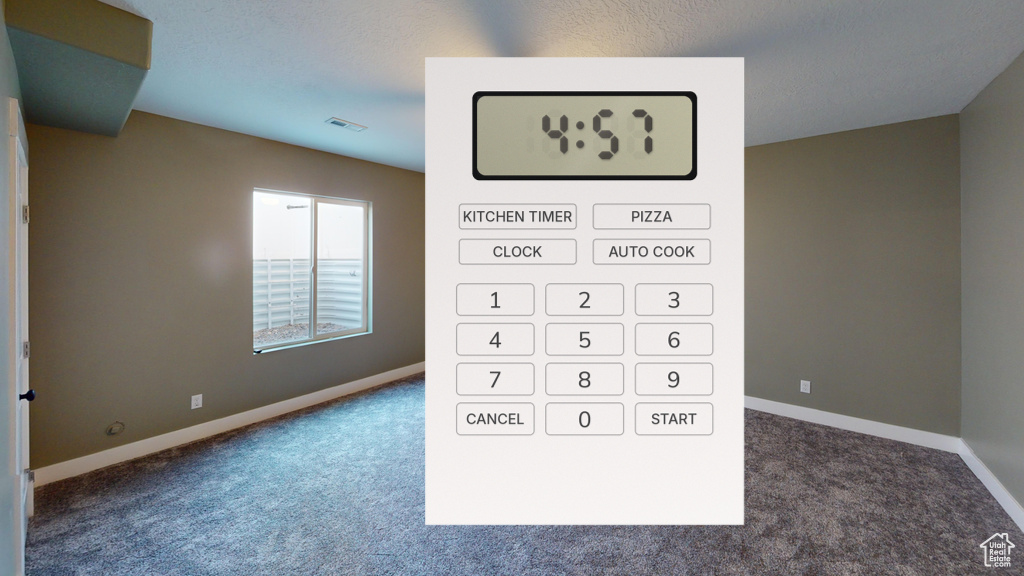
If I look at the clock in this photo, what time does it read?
4:57
